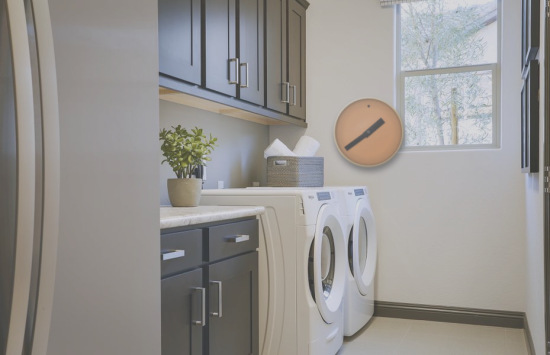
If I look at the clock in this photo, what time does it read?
1:39
